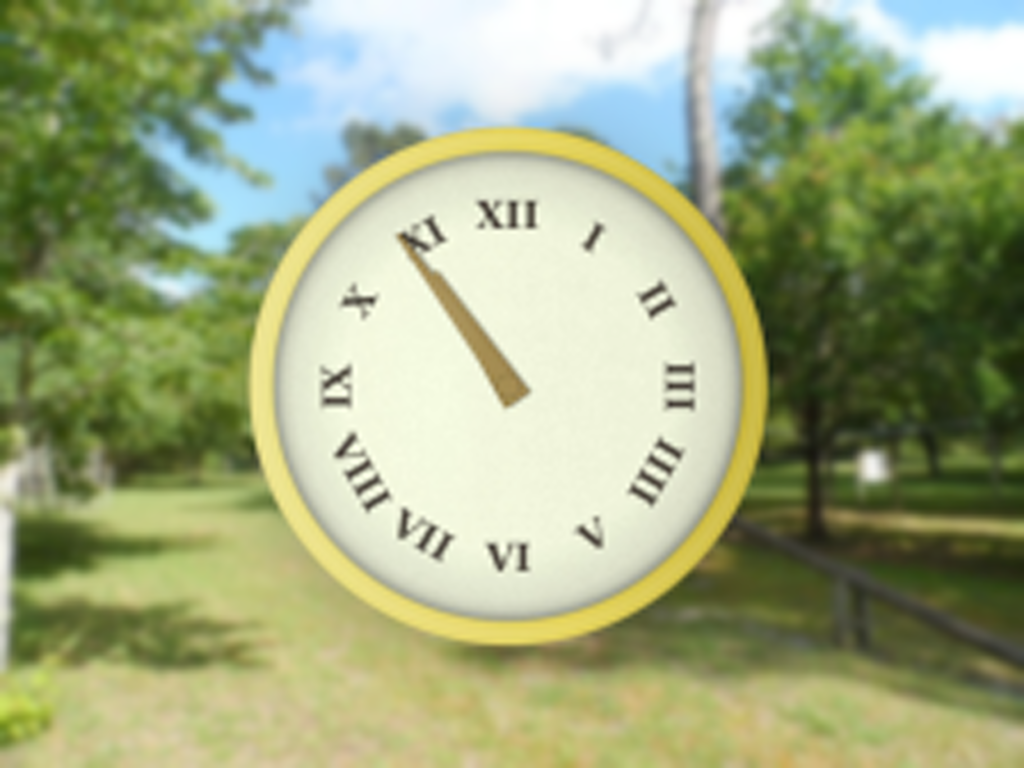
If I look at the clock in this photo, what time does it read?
10:54
